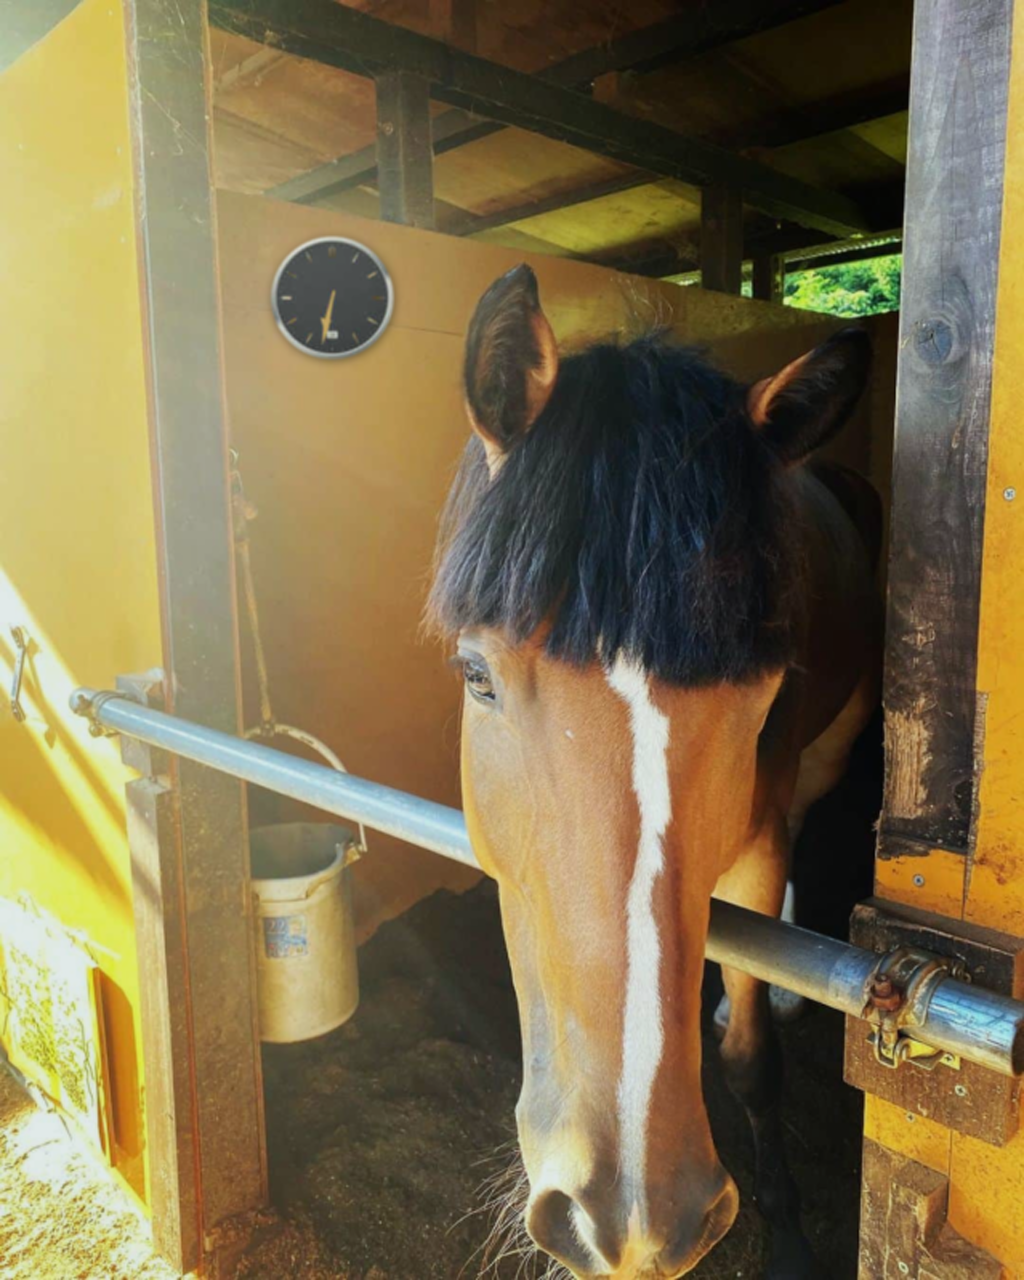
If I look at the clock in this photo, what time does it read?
6:32
